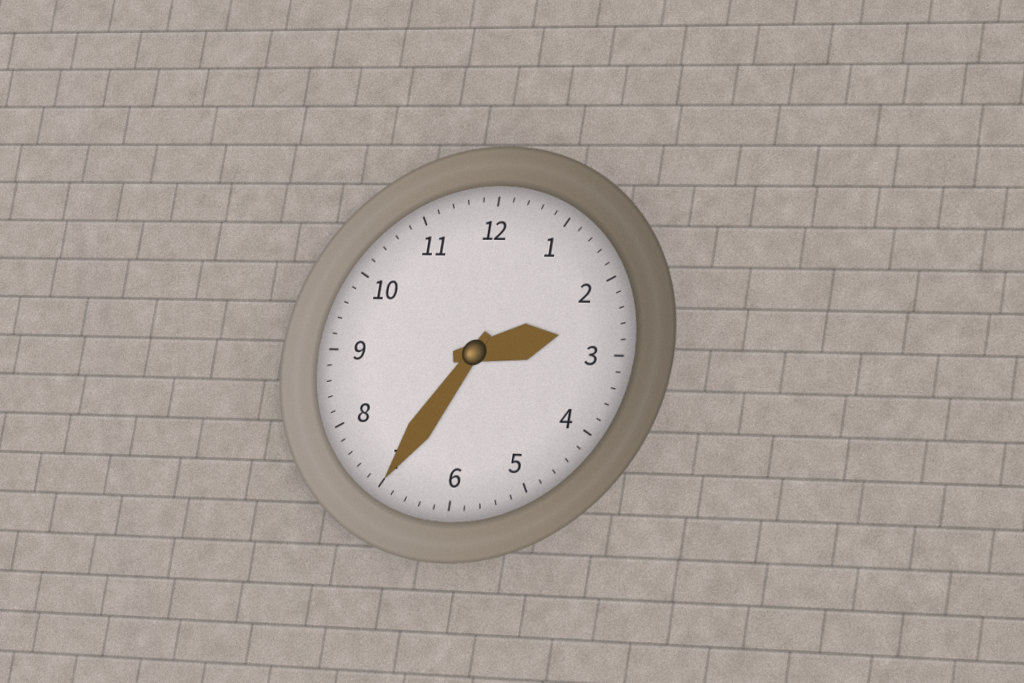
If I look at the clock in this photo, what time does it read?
2:35
